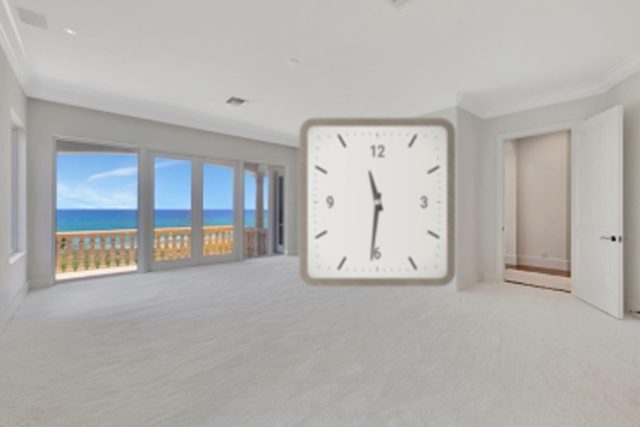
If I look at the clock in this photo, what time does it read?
11:31
